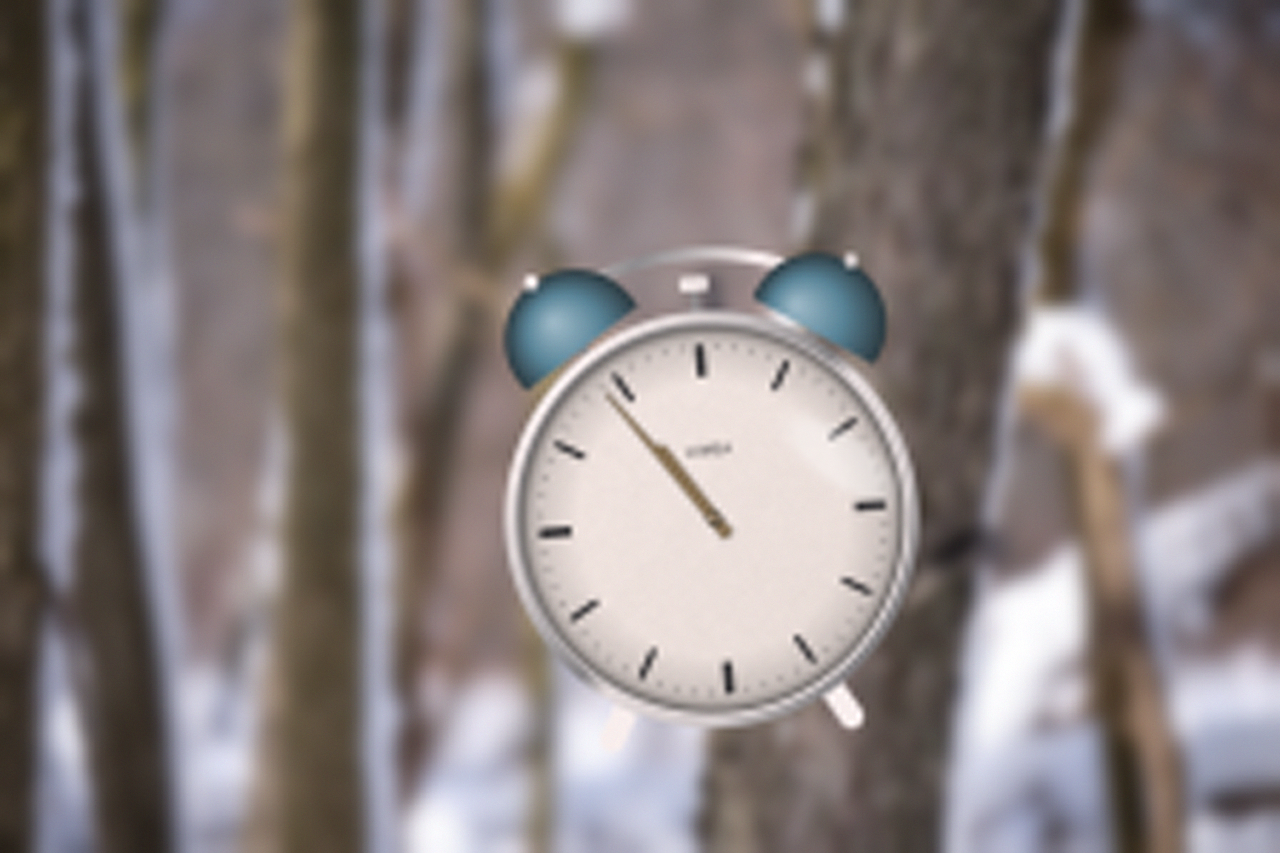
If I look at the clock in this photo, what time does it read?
10:54
